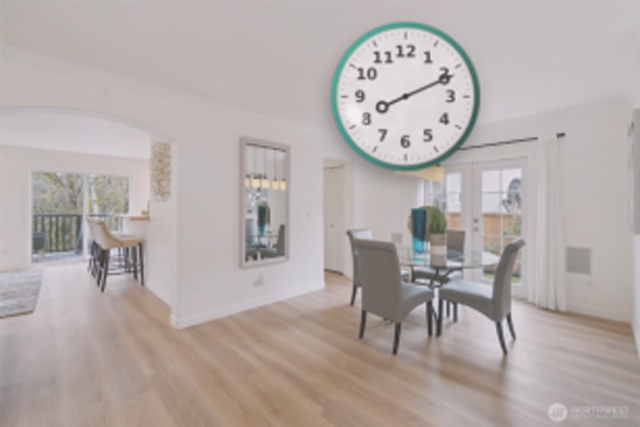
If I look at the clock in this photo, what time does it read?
8:11
